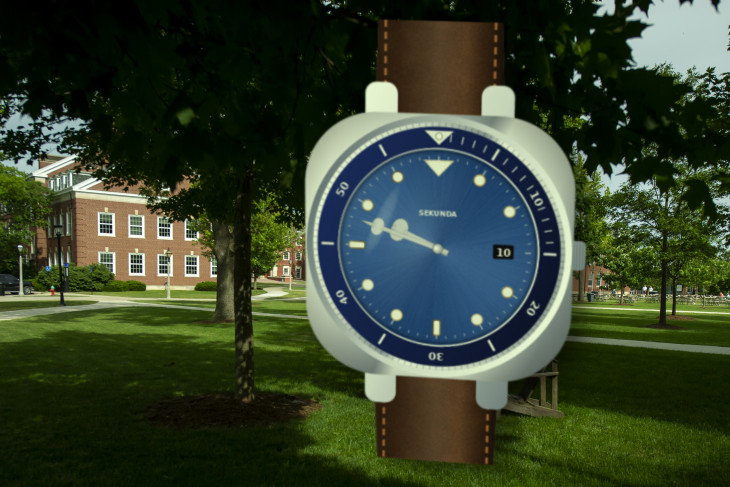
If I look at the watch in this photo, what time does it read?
9:48
